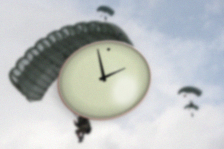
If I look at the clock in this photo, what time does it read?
1:57
